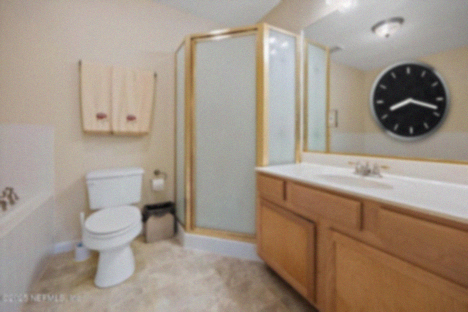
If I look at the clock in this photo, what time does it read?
8:18
